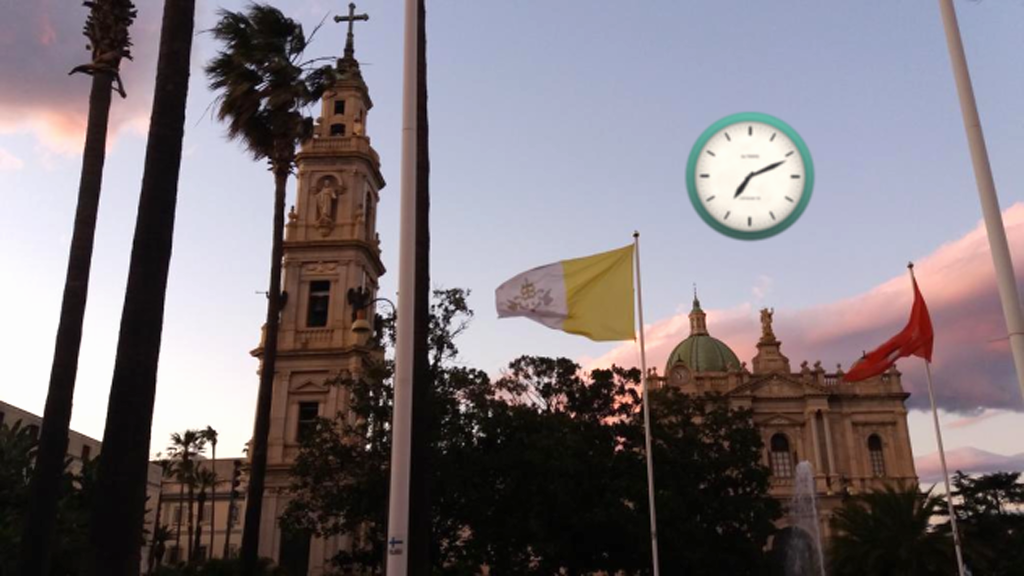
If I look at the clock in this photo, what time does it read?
7:11
